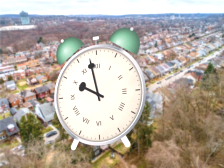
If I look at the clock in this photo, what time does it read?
9:58
